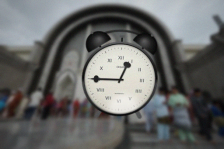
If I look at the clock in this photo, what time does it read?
12:45
